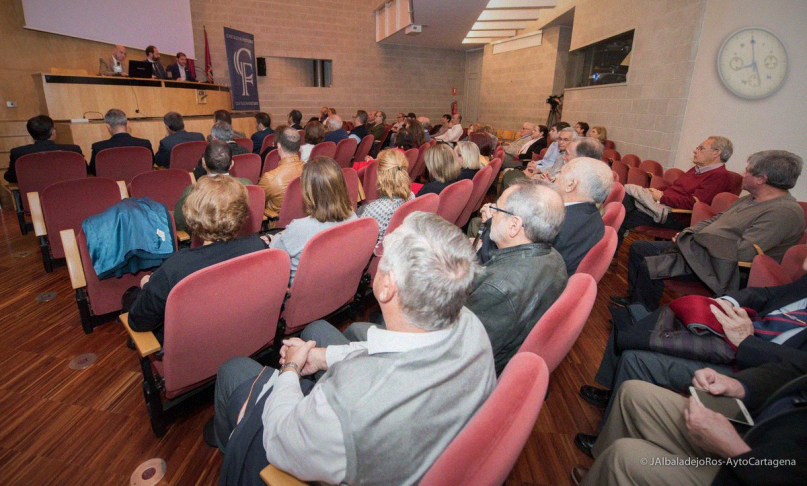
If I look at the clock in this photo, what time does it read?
8:28
